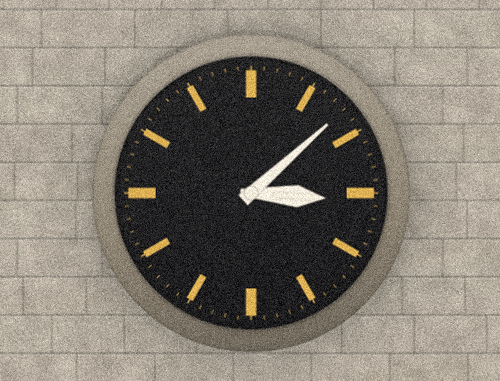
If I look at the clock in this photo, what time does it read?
3:08
